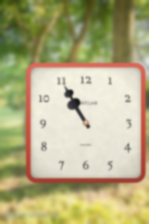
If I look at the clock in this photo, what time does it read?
10:55
